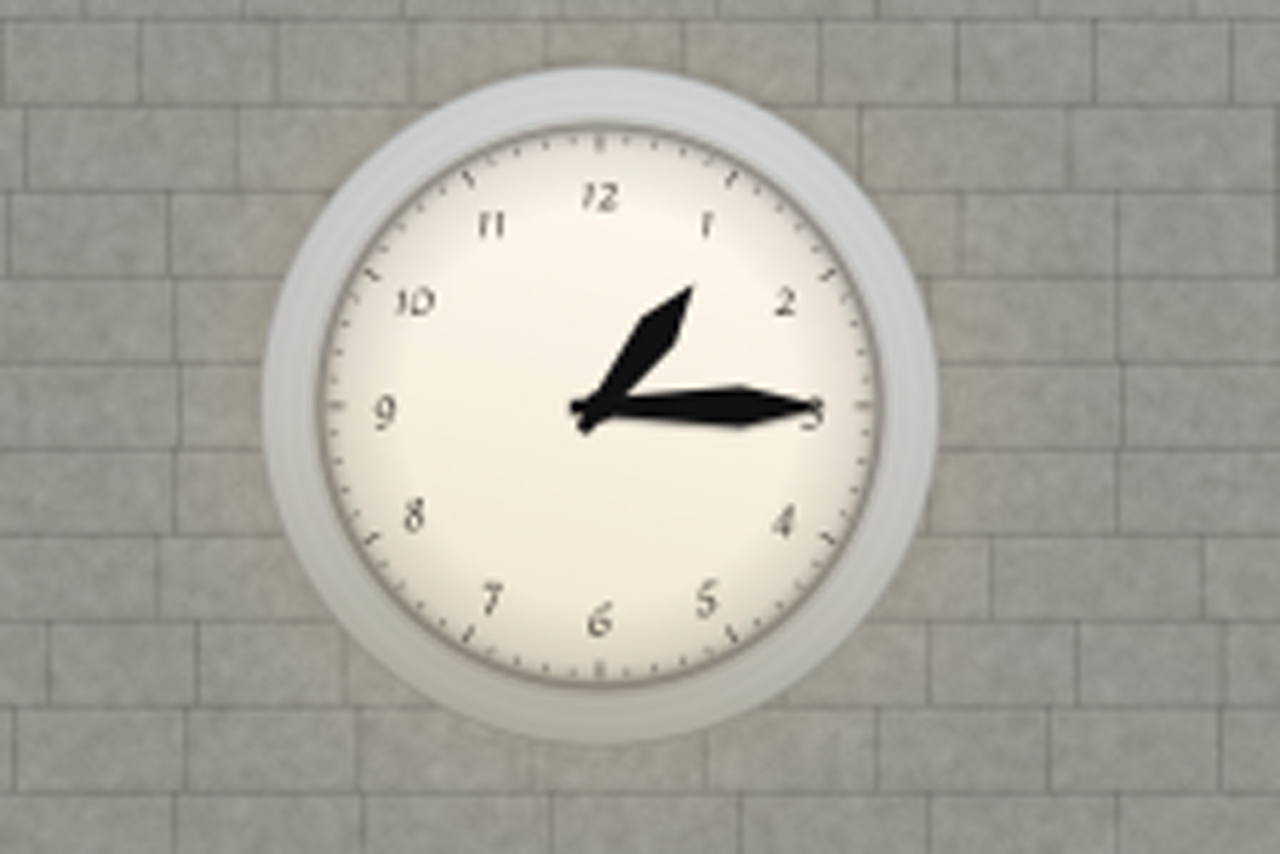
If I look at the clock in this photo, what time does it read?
1:15
